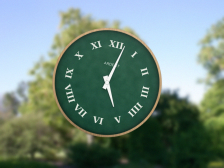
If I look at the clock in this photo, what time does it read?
5:02
